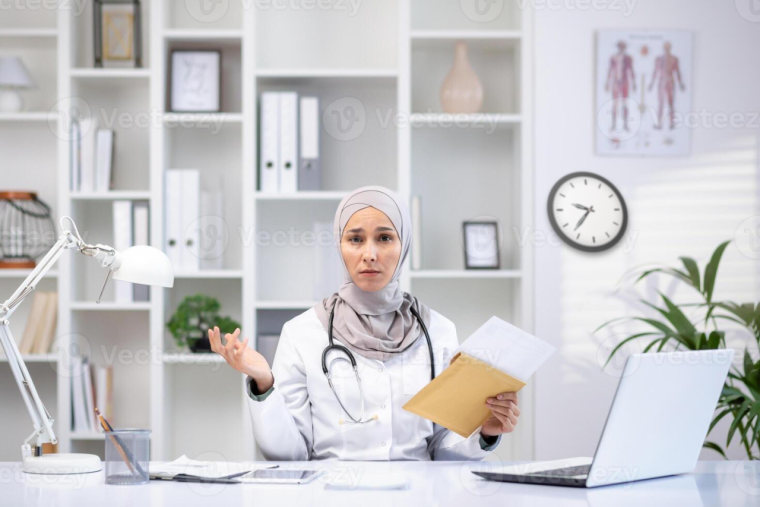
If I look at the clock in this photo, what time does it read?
9:37
